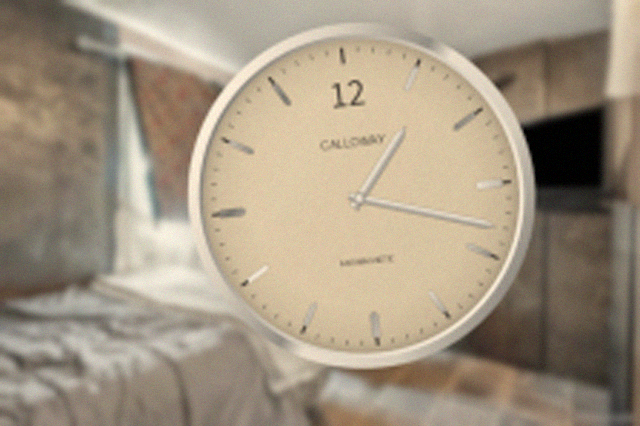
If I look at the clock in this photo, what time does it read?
1:18
